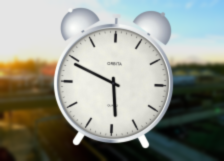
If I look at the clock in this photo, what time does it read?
5:49
